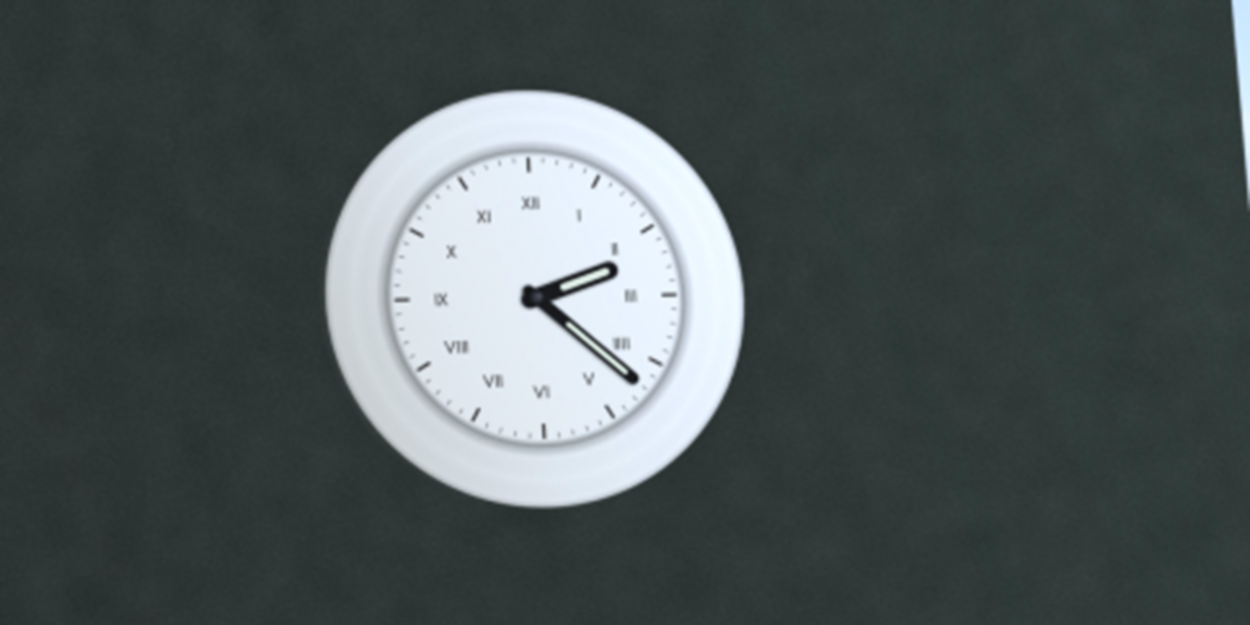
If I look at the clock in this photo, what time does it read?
2:22
